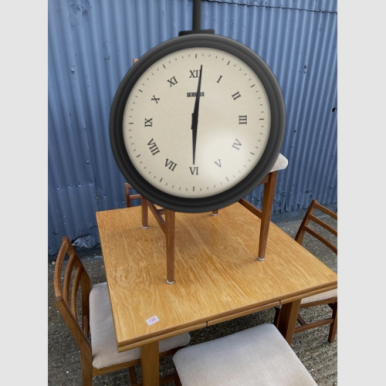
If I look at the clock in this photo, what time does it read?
6:01
